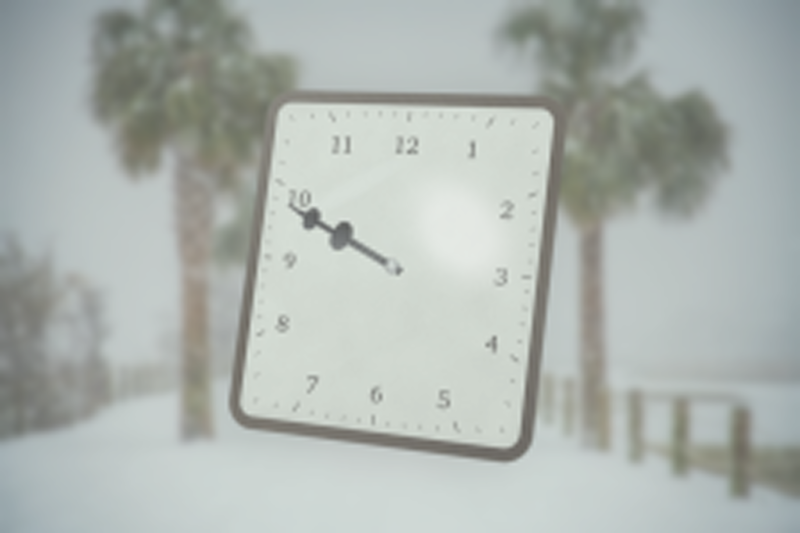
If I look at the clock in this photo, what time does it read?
9:49
